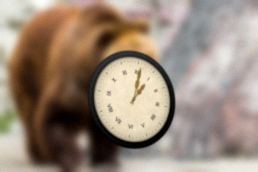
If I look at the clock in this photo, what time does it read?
1:01
